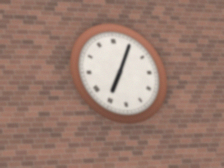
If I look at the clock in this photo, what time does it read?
7:05
